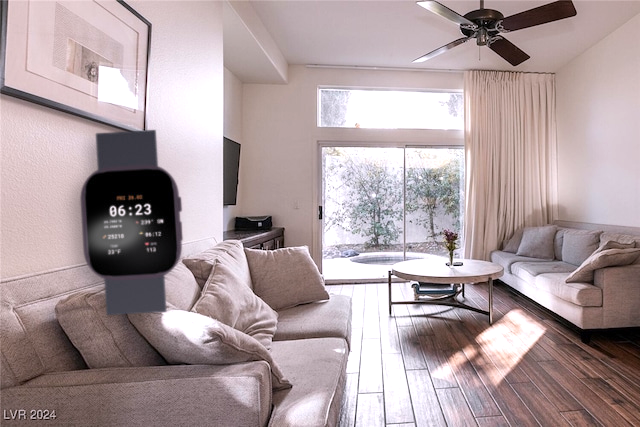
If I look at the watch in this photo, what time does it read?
6:23
